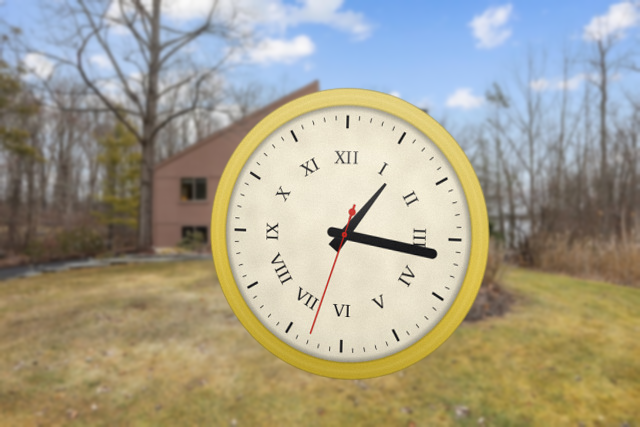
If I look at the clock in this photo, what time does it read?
1:16:33
